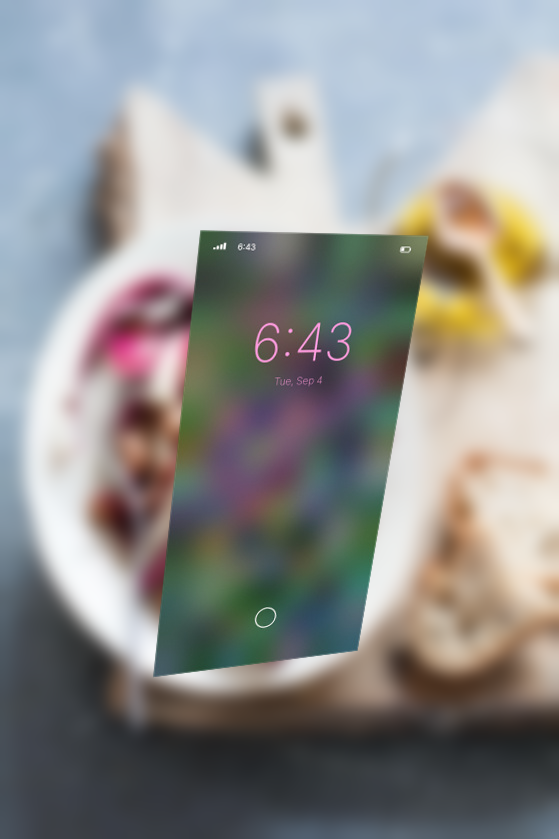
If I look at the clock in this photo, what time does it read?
6:43
